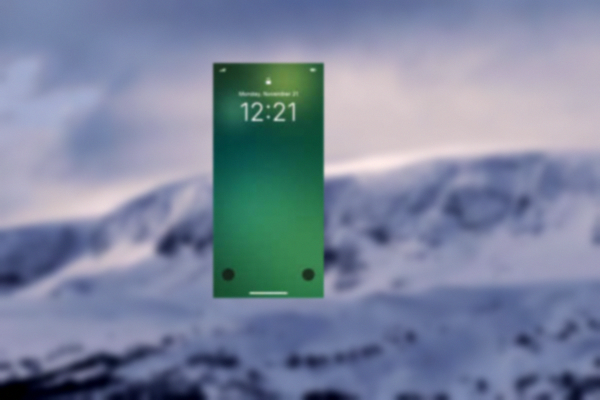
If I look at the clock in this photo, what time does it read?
12:21
